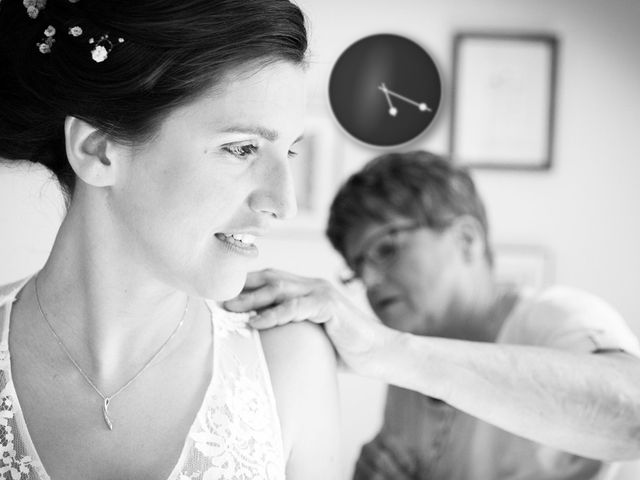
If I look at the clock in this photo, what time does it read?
5:19
